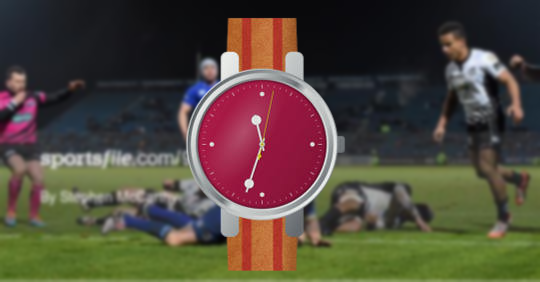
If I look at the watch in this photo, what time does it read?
11:33:02
